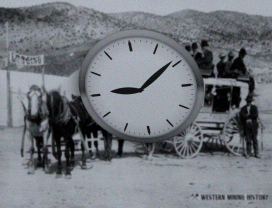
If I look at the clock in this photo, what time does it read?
9:09
